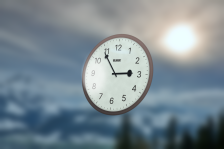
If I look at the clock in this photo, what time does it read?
2:54
